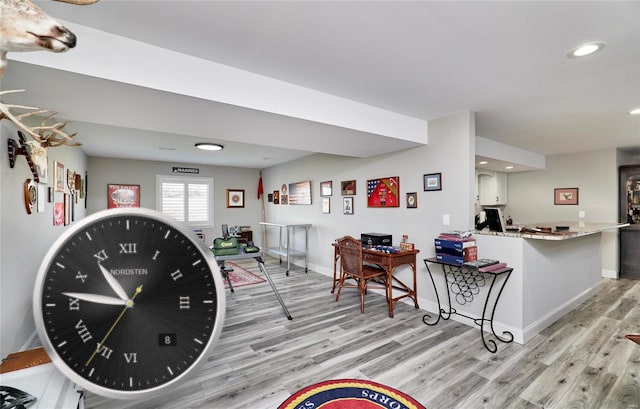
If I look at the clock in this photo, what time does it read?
10:46:36
